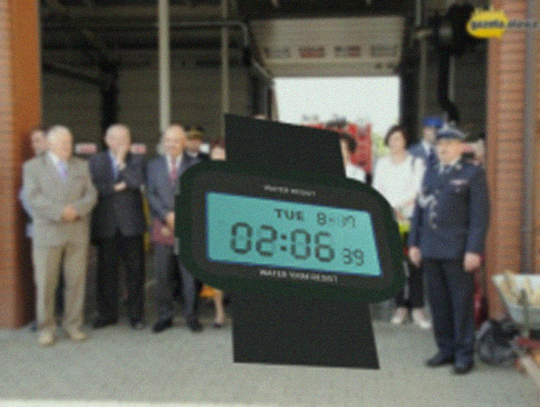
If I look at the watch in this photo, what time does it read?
2:06:39
